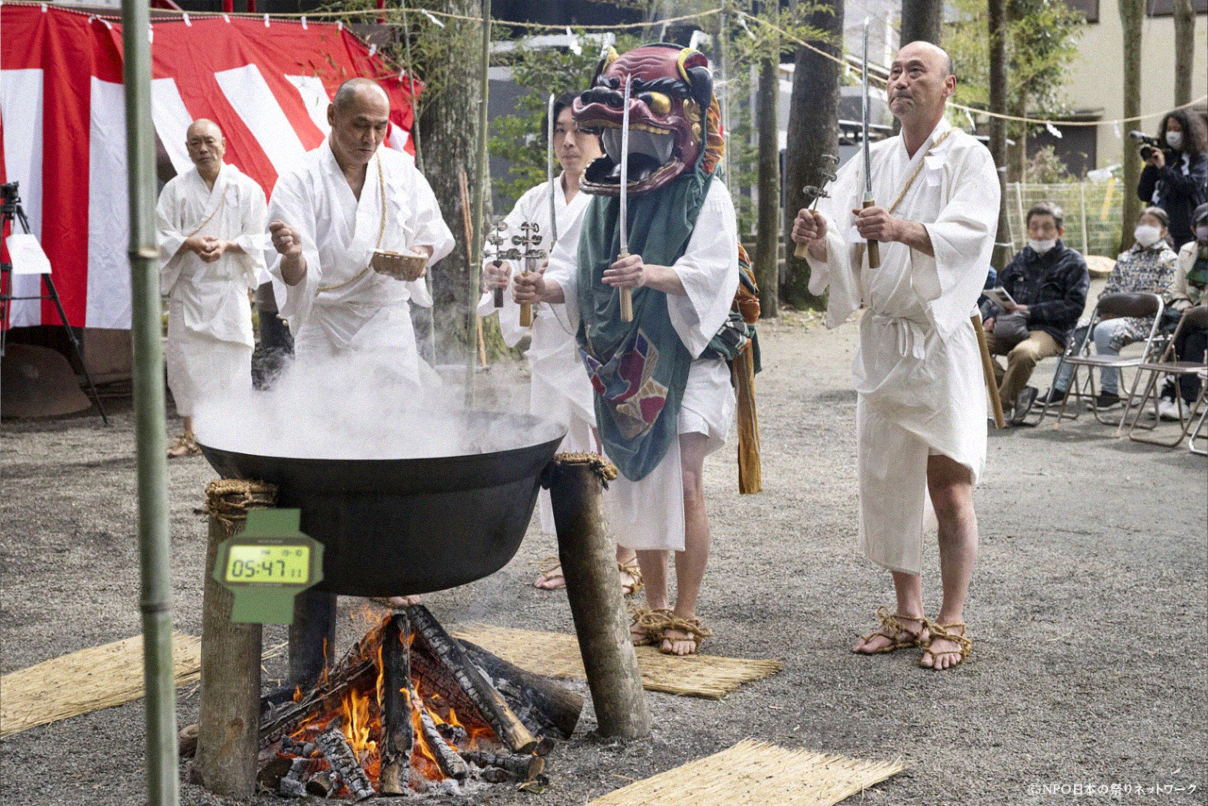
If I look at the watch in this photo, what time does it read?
5:47
